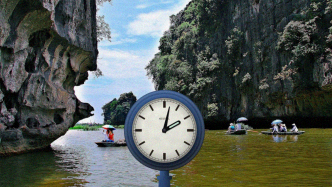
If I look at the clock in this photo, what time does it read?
2:02
